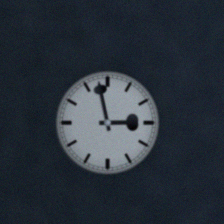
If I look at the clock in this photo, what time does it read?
2:58
